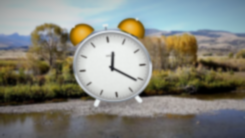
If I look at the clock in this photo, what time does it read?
12:21
